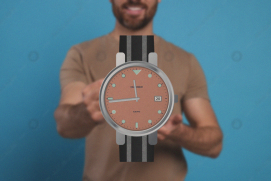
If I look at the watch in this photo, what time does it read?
11:44
